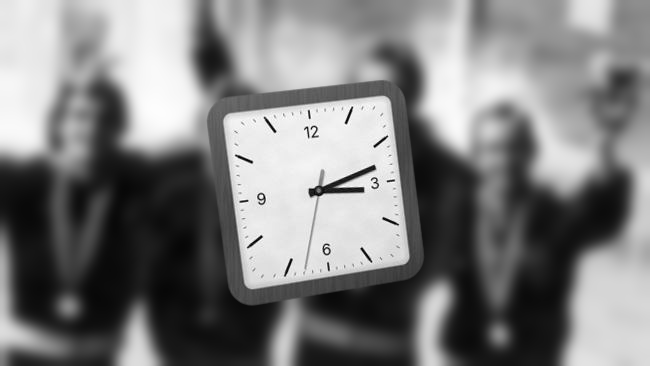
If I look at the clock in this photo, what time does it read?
3:12:33
